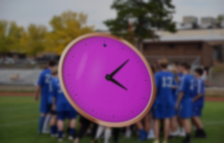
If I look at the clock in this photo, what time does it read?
4:08
